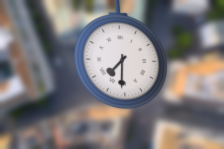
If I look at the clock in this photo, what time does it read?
7:31
